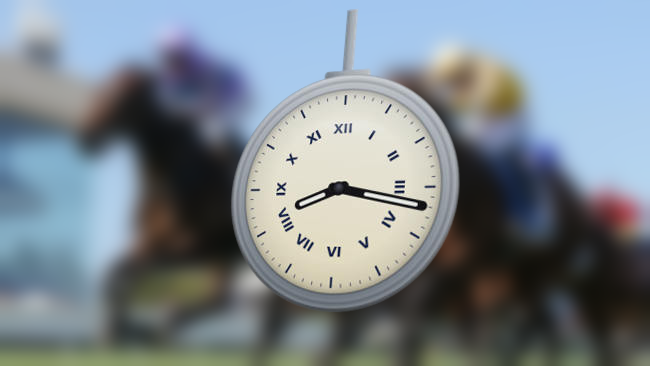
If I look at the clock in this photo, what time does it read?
8:17
